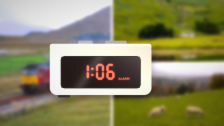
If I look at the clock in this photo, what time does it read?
1:06
